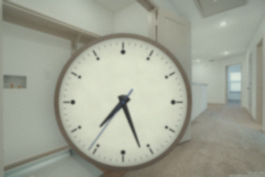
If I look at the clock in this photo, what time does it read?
7:26:36
